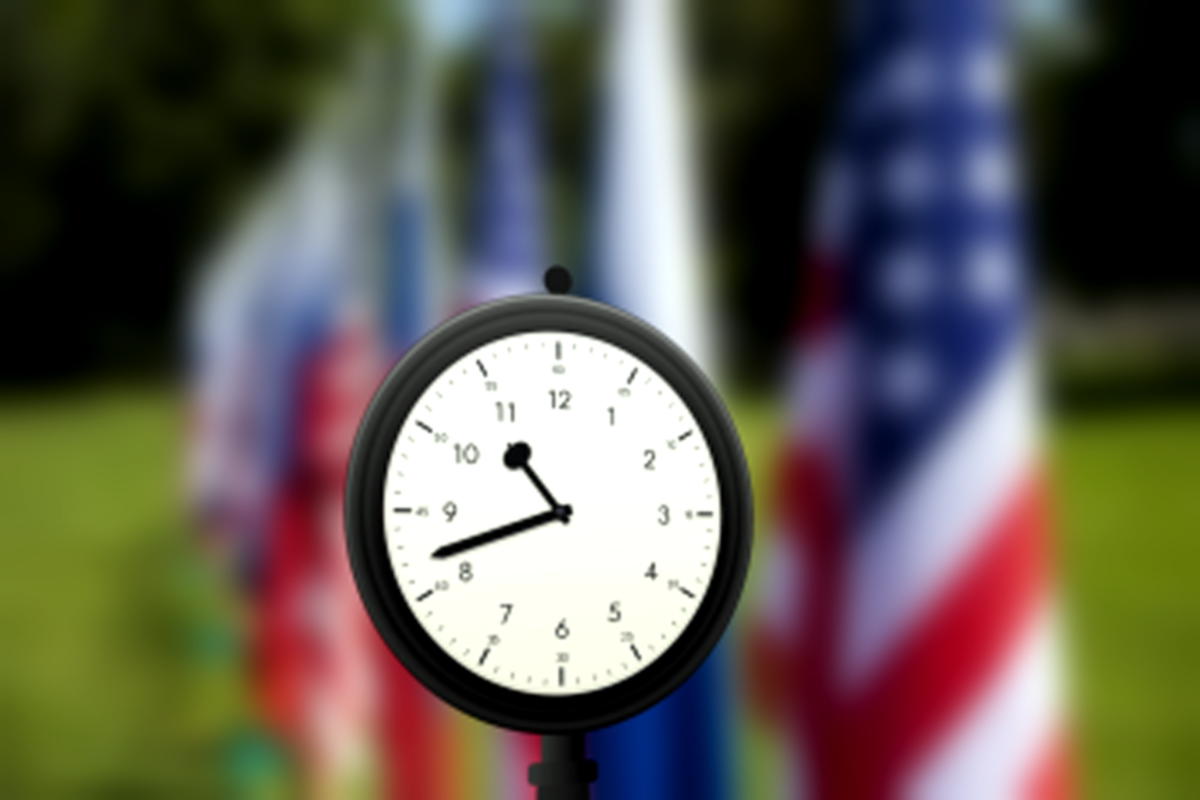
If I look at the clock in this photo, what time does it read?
10:42
